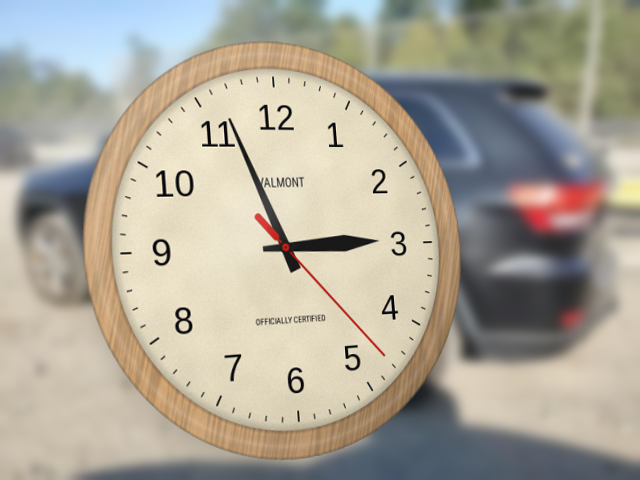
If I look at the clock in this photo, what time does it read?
2:56:23
